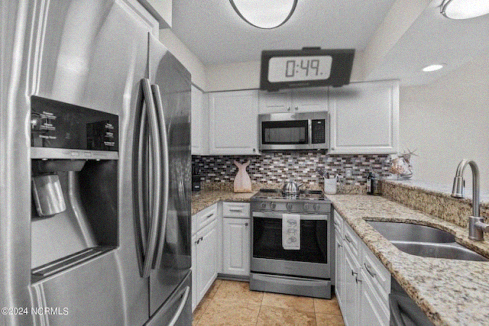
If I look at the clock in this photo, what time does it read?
0:49
